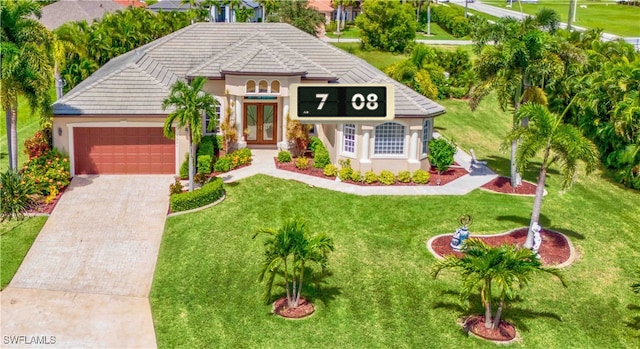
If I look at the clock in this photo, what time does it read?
7:08
